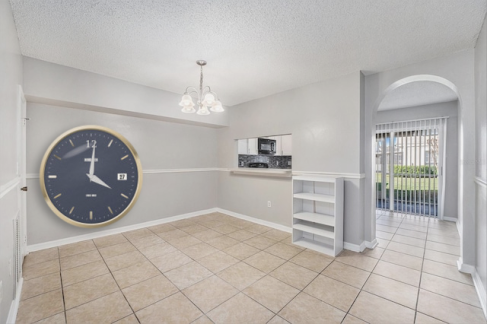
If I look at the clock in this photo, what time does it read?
4:01
